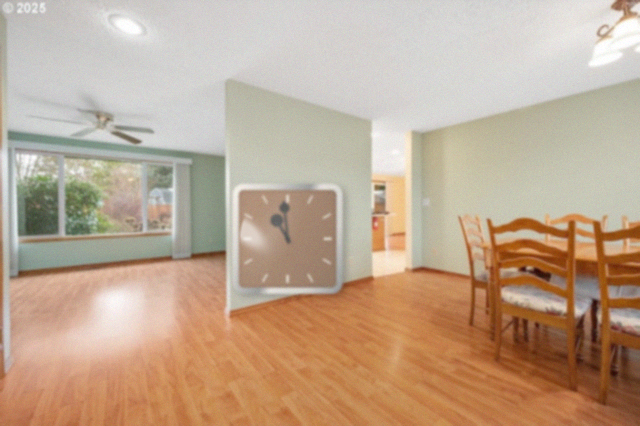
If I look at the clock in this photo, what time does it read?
10:59
